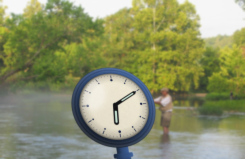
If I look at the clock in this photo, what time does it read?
6:10
